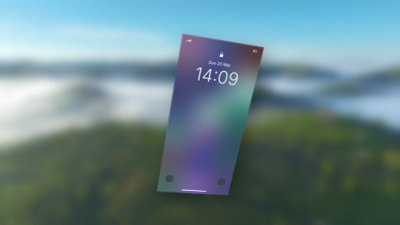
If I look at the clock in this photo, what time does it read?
14:09
